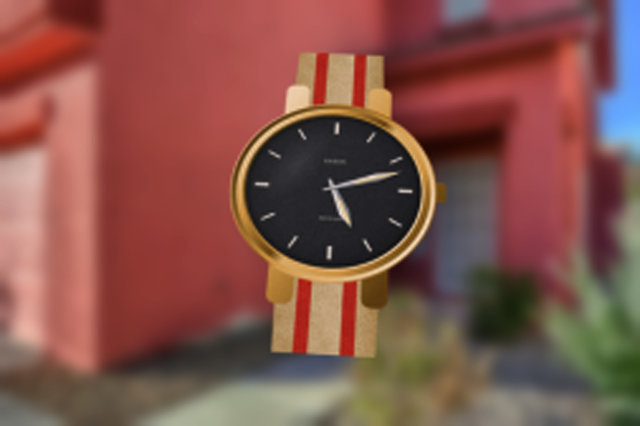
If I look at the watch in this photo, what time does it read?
5:12
